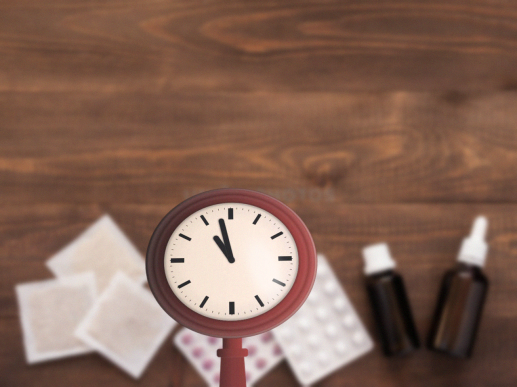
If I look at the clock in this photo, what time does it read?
10:58
